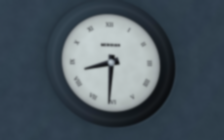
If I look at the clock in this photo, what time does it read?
8:31
